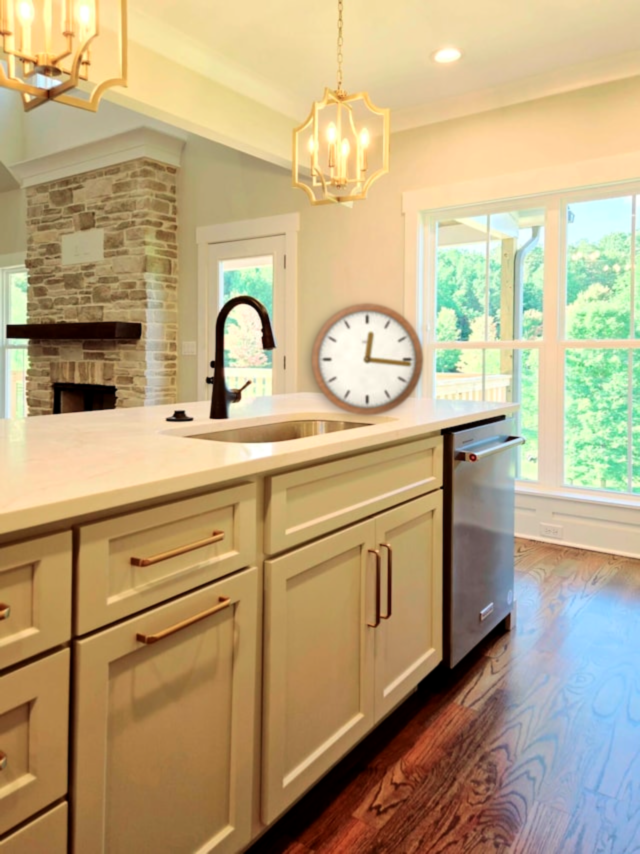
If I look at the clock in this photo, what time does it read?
12:16
